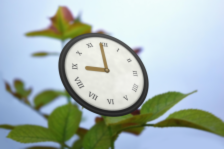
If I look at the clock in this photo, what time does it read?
8:59
